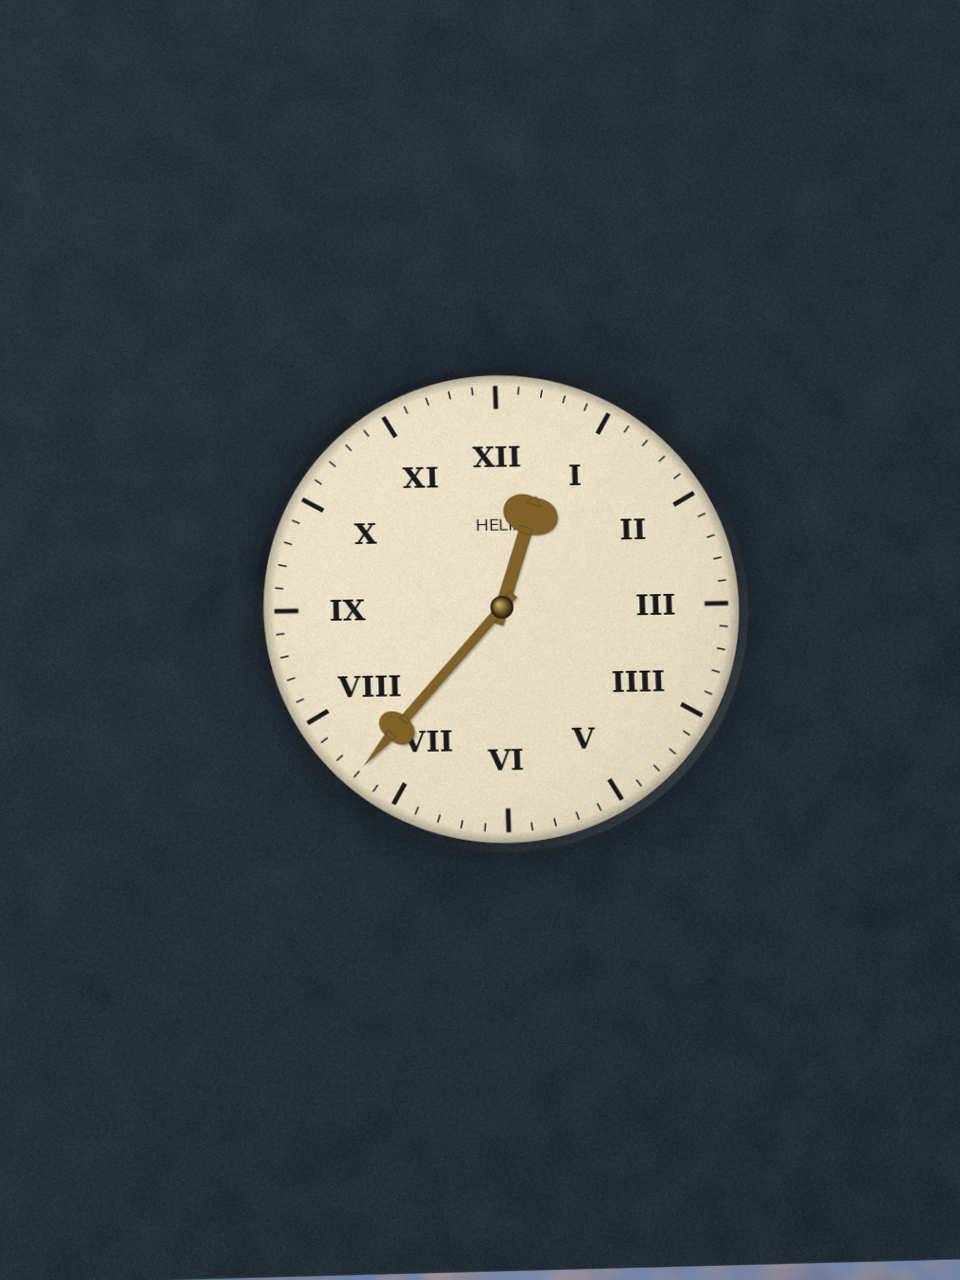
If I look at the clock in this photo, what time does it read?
12:37
